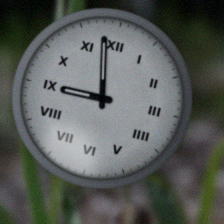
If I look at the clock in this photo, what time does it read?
8:58
